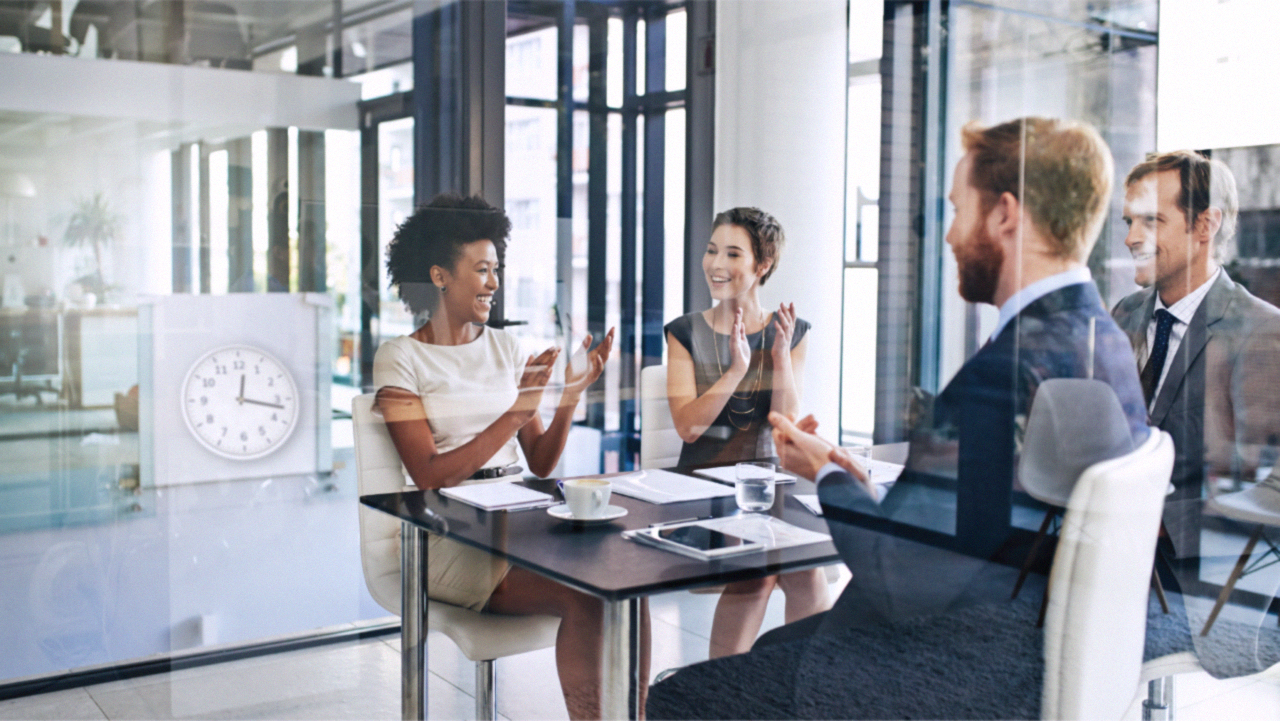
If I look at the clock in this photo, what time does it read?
12:17
